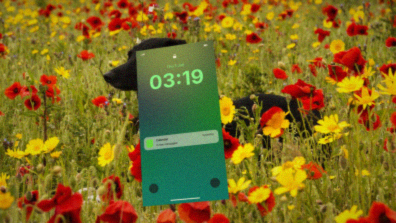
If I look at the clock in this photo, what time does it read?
3:19
